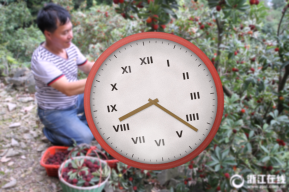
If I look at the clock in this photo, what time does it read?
8:22
